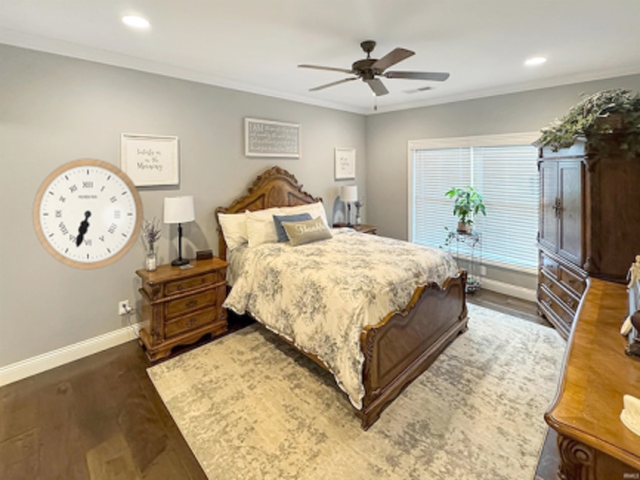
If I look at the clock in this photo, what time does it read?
6:33
